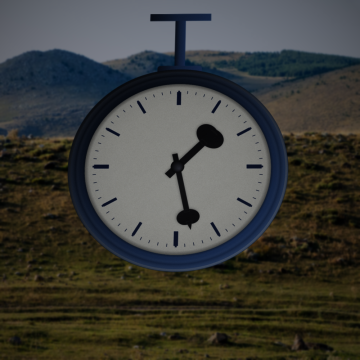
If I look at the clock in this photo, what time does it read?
1:28
